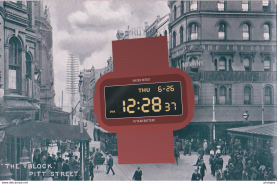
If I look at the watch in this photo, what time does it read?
12:28:37
